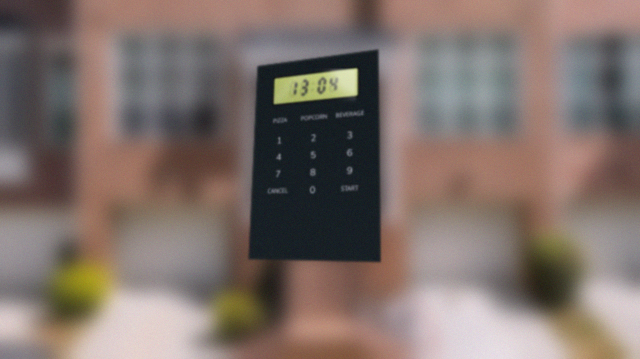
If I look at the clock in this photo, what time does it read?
13:04
